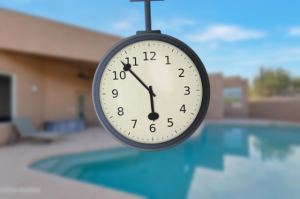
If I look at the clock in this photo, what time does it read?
5:53
